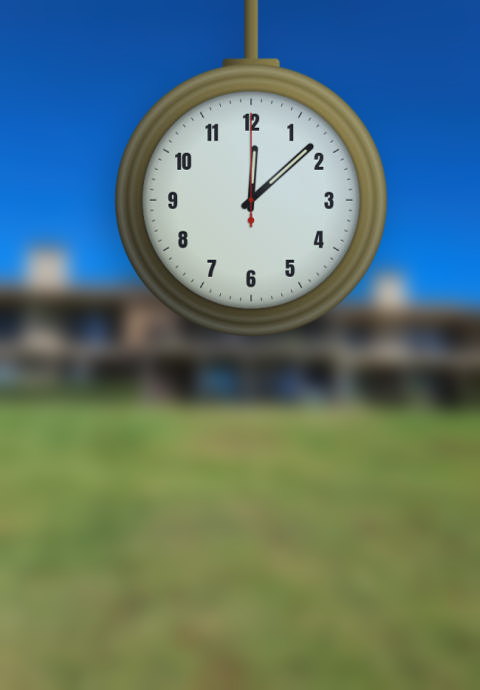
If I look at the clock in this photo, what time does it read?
12:08:00
